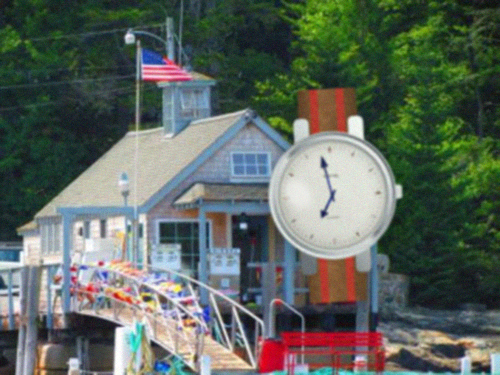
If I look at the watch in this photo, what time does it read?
6:58
